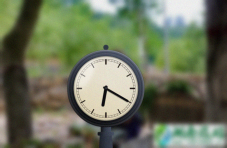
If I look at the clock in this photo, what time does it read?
6:20
